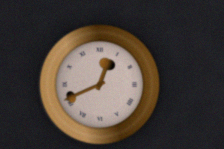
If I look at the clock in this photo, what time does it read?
12:41
